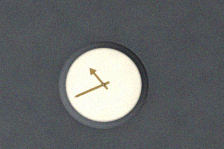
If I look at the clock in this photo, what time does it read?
10:41
